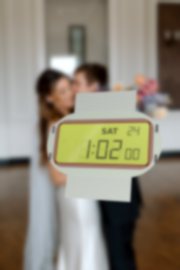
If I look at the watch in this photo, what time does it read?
1:02
